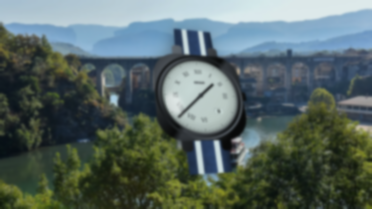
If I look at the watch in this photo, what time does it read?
1:38
